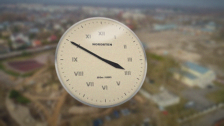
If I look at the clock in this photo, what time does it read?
3:50
